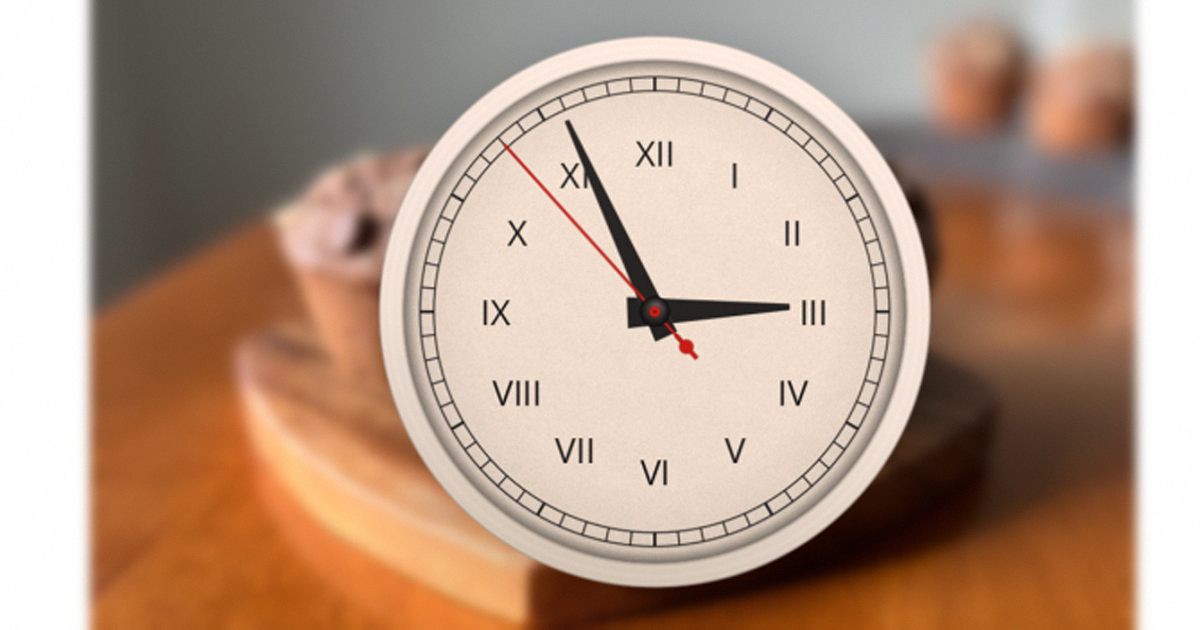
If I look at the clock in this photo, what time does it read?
2:55:53
